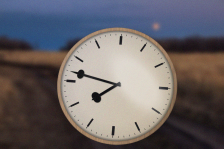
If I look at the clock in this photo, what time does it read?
7:47
